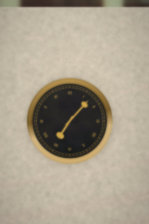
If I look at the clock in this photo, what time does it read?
7:07
